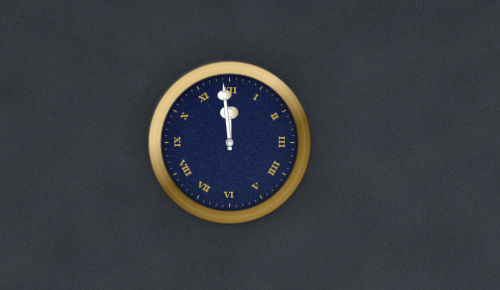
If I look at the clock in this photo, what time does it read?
11:59
